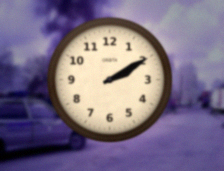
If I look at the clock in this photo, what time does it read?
2:10
